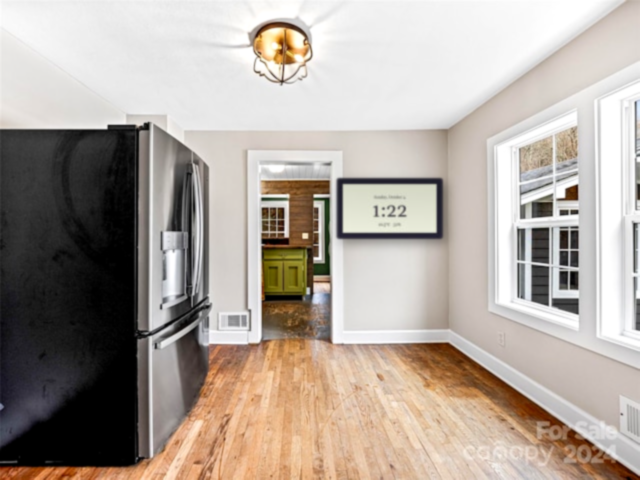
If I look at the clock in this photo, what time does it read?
1:22
